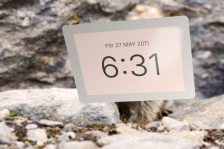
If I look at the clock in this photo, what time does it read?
6:31
